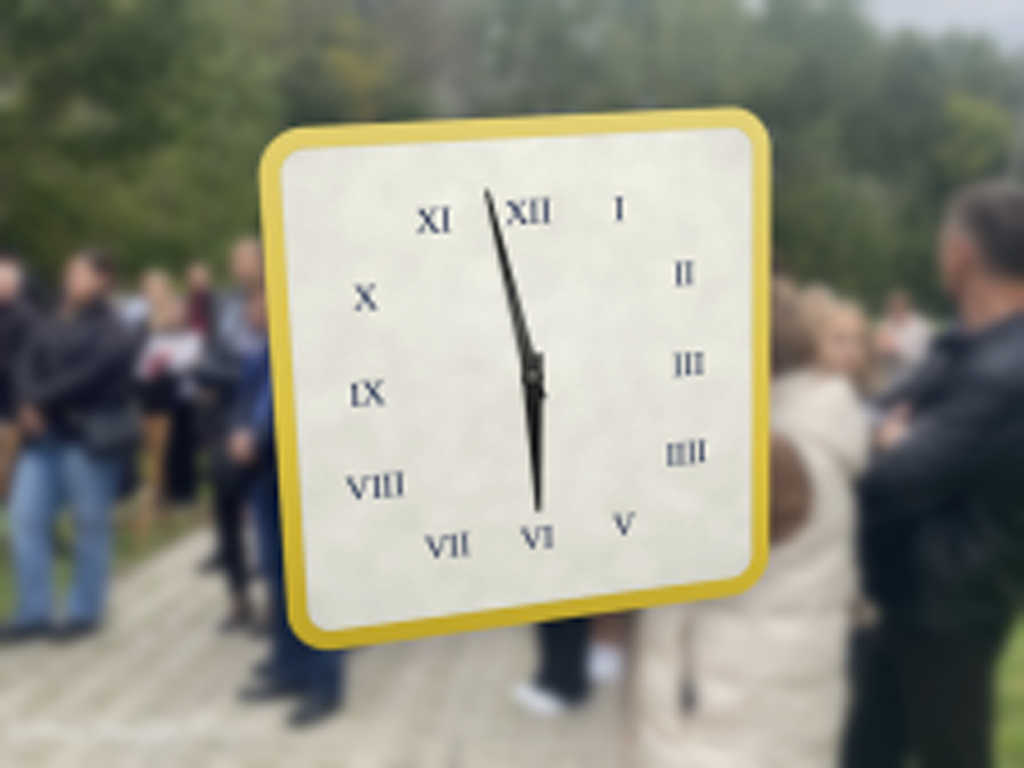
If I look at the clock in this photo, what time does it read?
5:58
